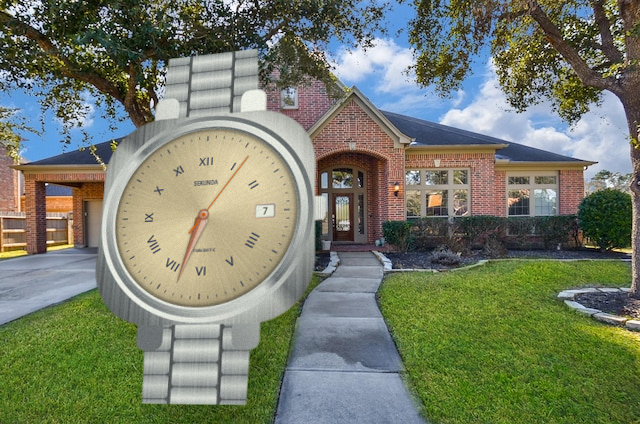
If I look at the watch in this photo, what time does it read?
6:33:06
